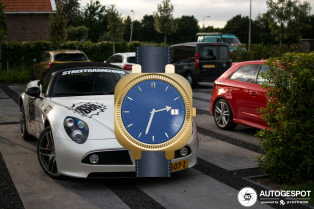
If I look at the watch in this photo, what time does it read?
2:33
